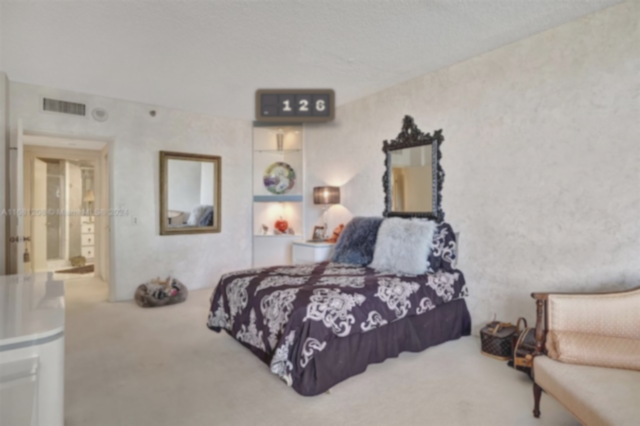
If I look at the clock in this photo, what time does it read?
1:26
